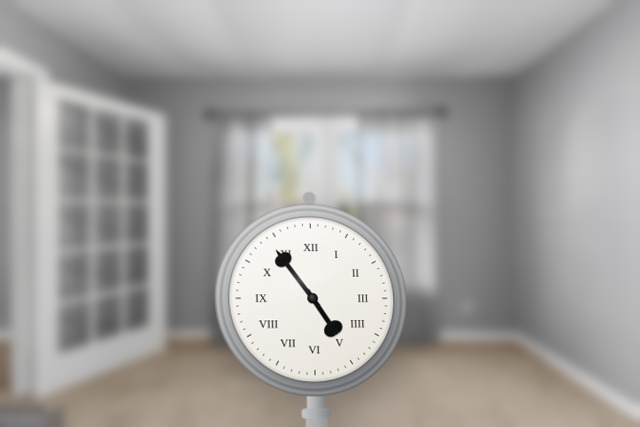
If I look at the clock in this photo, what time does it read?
4:54
